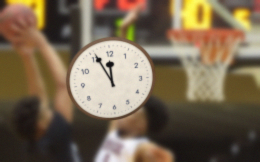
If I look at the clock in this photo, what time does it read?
11:56
